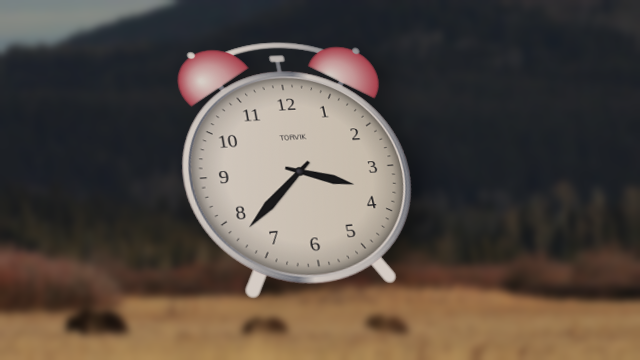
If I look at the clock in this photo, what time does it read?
3:38
